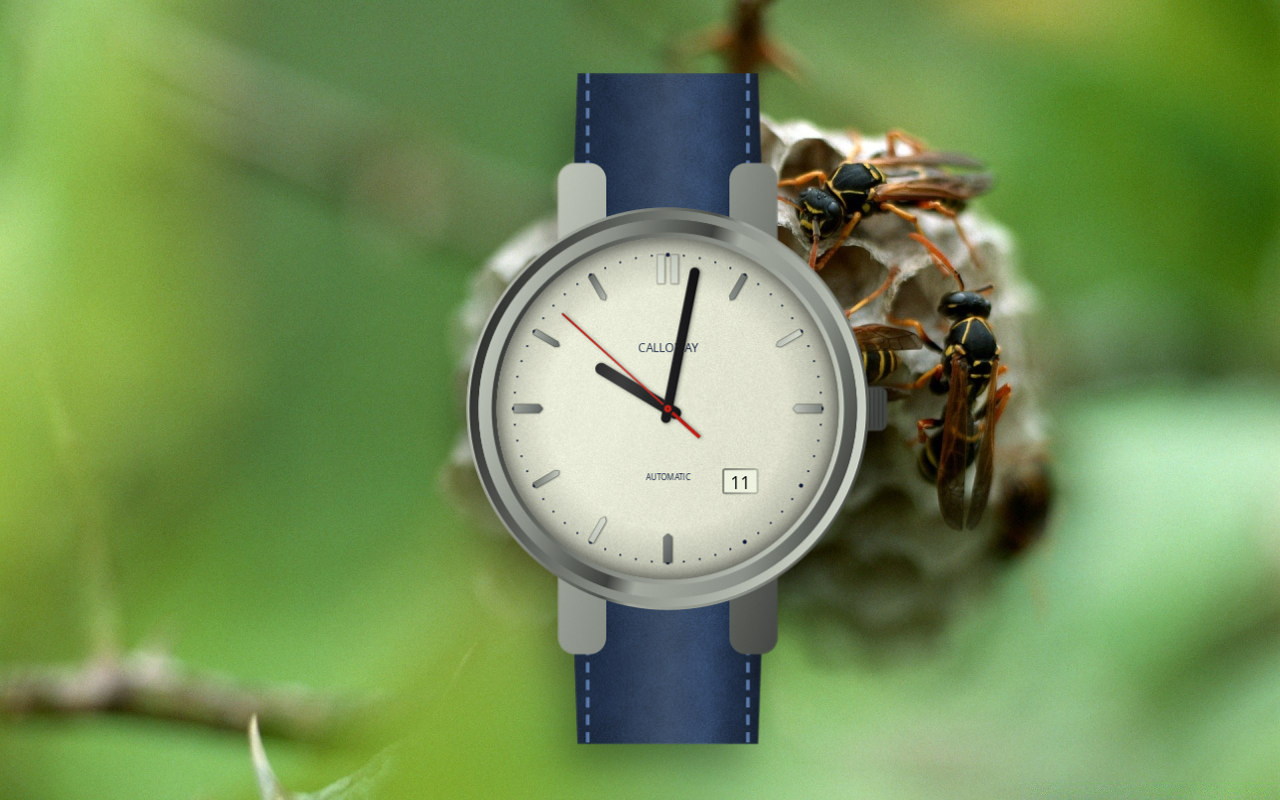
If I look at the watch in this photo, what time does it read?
10:01:52
